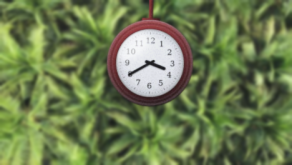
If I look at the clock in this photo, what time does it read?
3:40
